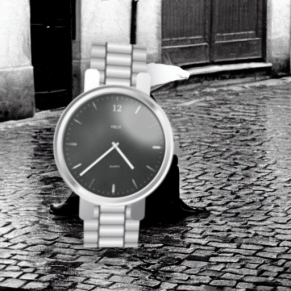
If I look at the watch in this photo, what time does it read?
4:38
